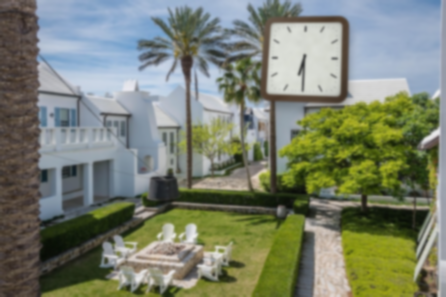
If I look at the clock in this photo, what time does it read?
6:30
